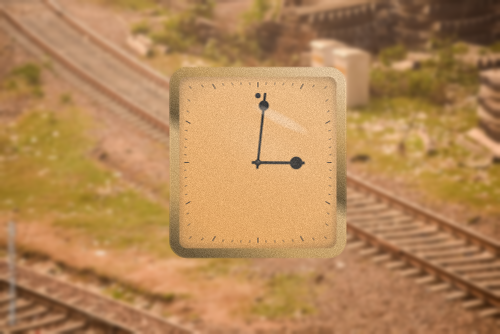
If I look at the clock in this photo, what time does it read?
3:01
